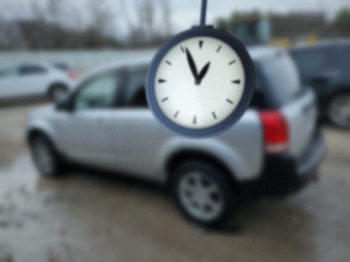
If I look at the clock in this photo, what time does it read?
12:56
